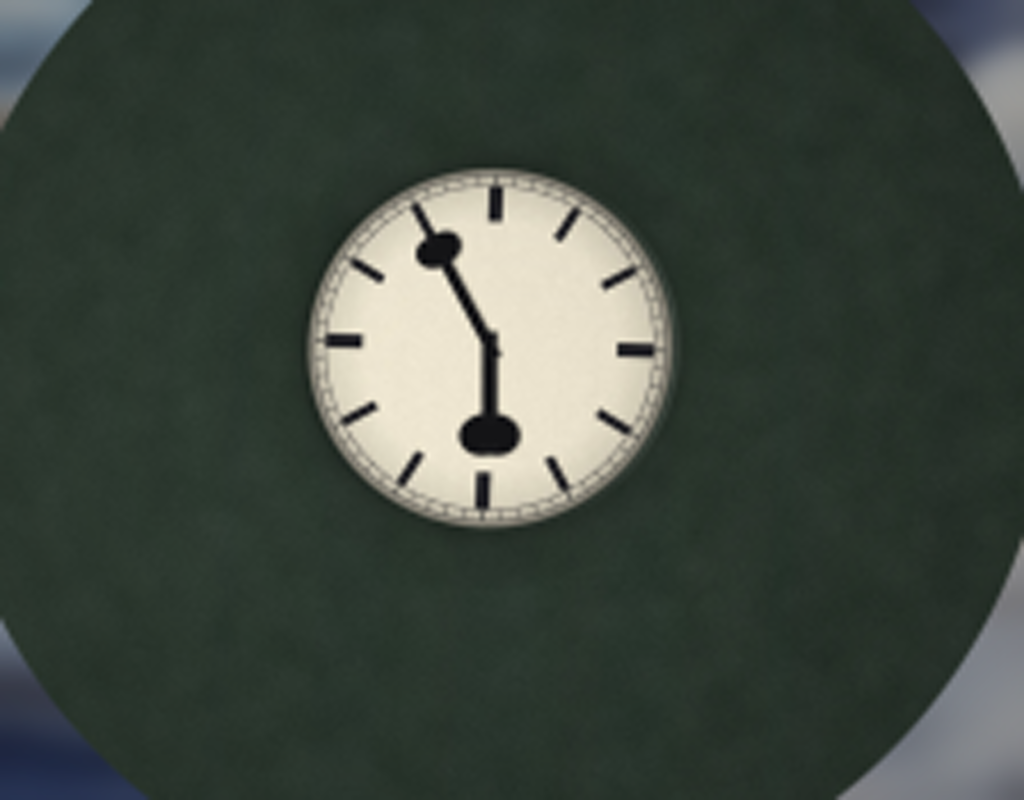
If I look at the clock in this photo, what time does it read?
5:55
